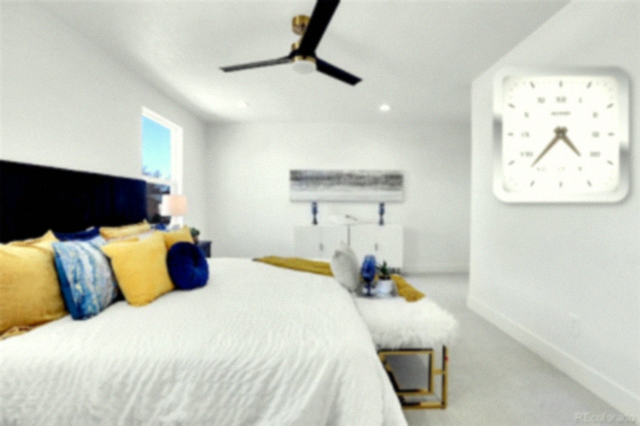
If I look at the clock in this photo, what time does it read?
4:37
